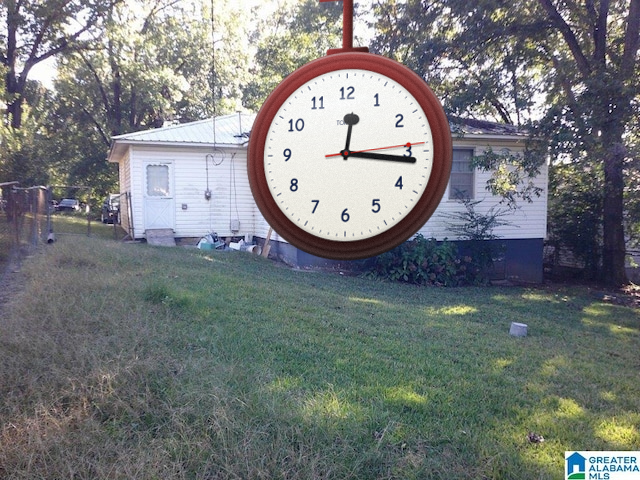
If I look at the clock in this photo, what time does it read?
12:16:14
